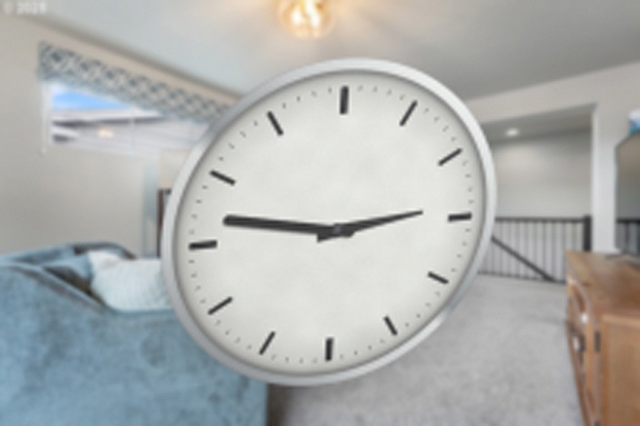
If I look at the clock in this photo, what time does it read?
2:47
